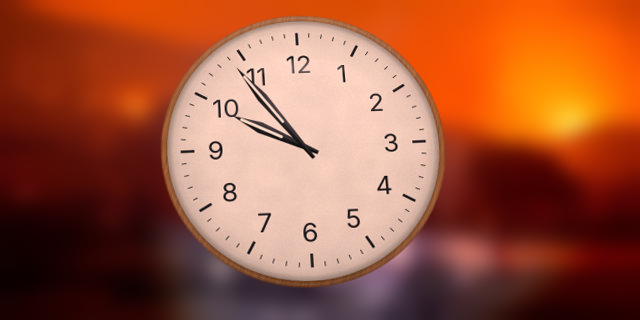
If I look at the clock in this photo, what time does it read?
9:54
